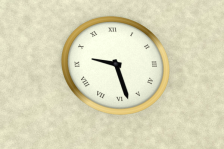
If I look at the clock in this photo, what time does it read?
9:28
